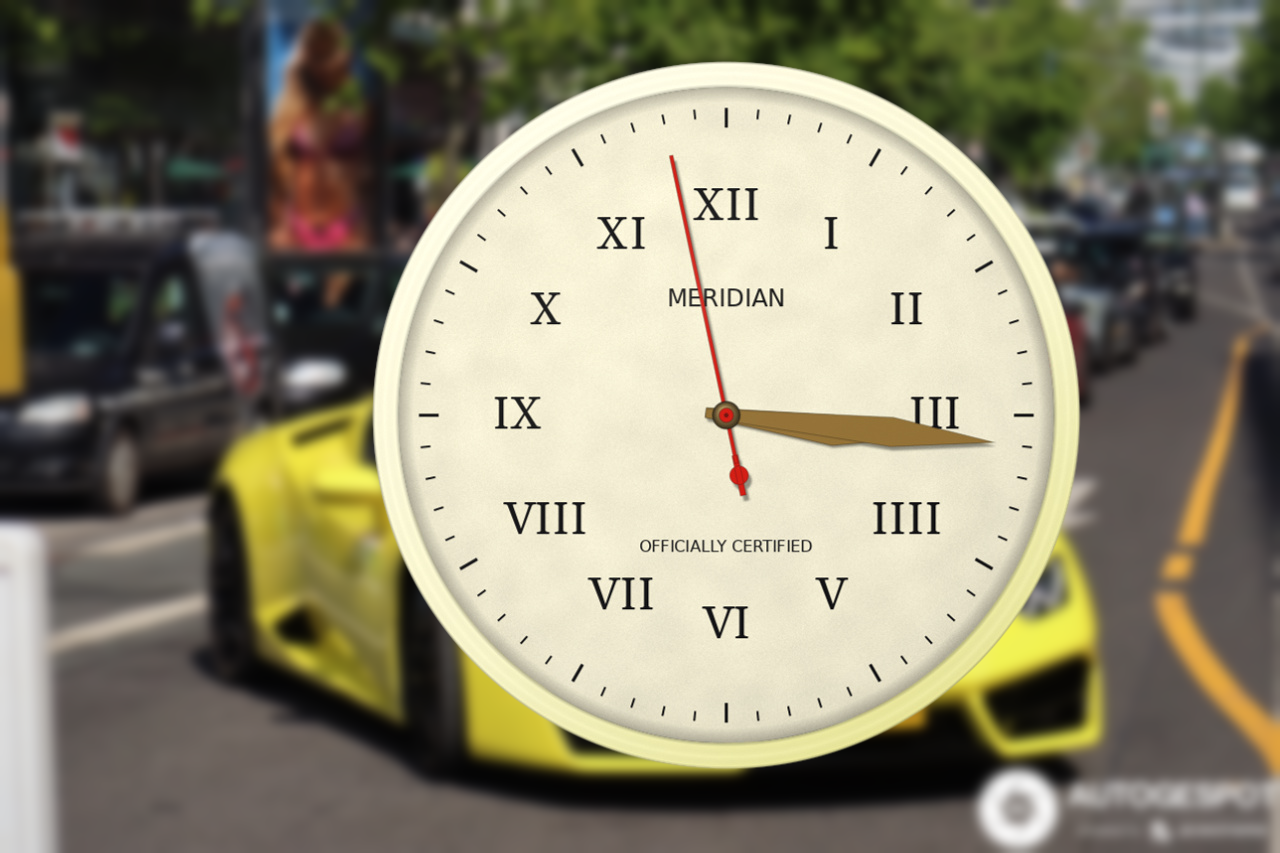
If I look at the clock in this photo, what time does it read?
3:15:58
